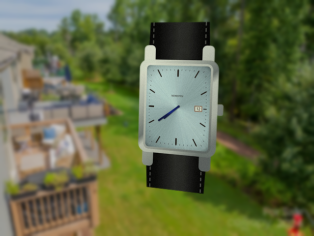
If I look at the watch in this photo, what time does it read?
7:39
